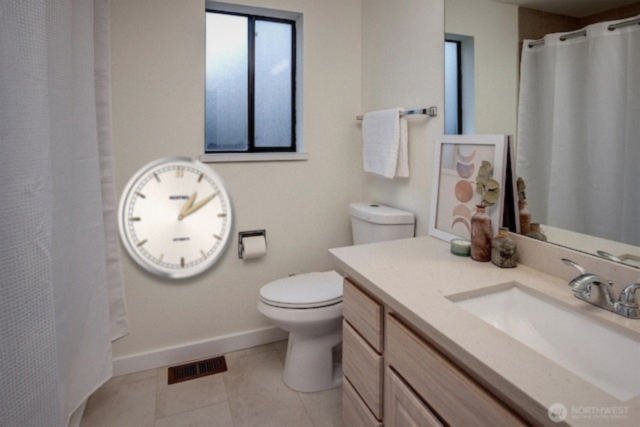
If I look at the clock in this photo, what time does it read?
1:10
